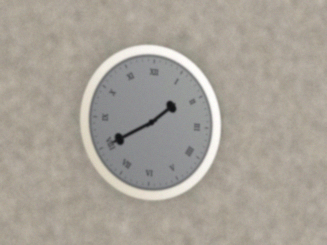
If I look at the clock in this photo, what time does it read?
1:40
